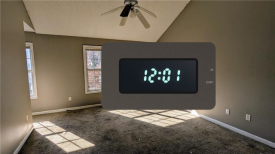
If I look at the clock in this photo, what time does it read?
12:01
